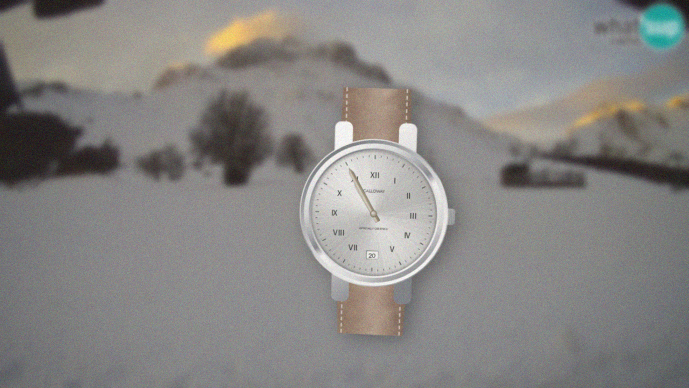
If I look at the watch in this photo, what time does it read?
10:55
